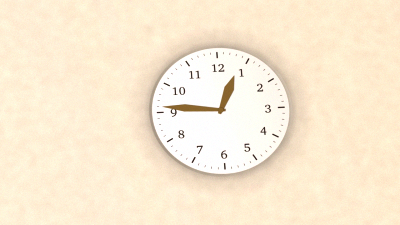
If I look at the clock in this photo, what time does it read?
12:46
